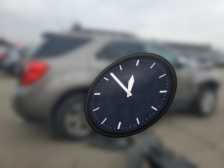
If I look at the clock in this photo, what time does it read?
11:52
